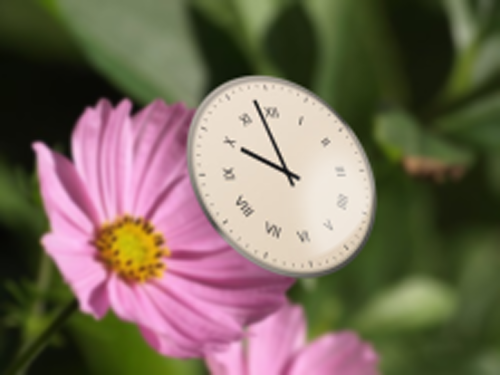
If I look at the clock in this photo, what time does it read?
9:58
